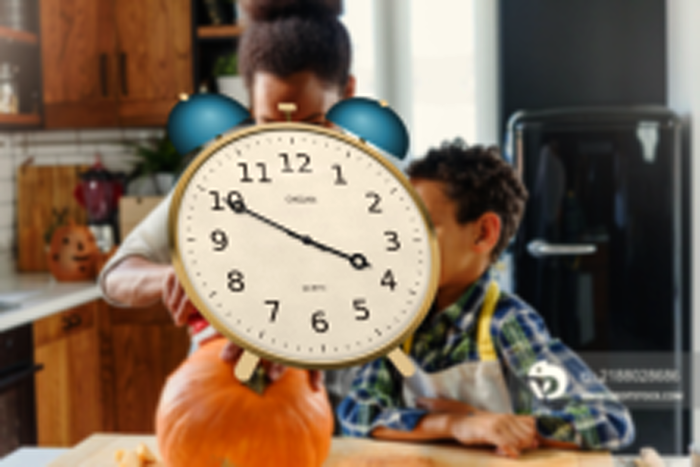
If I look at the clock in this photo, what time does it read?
3:50
